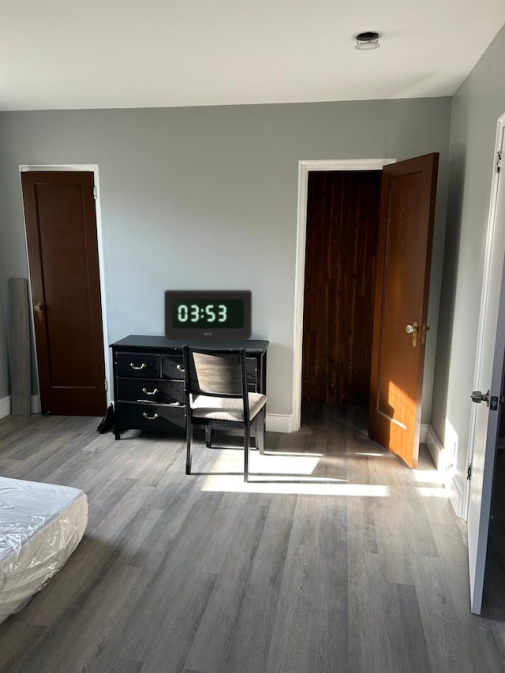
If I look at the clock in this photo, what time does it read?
3:53
